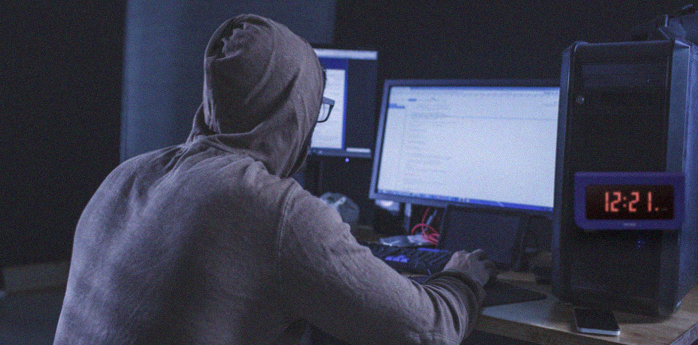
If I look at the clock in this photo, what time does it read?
12:21
